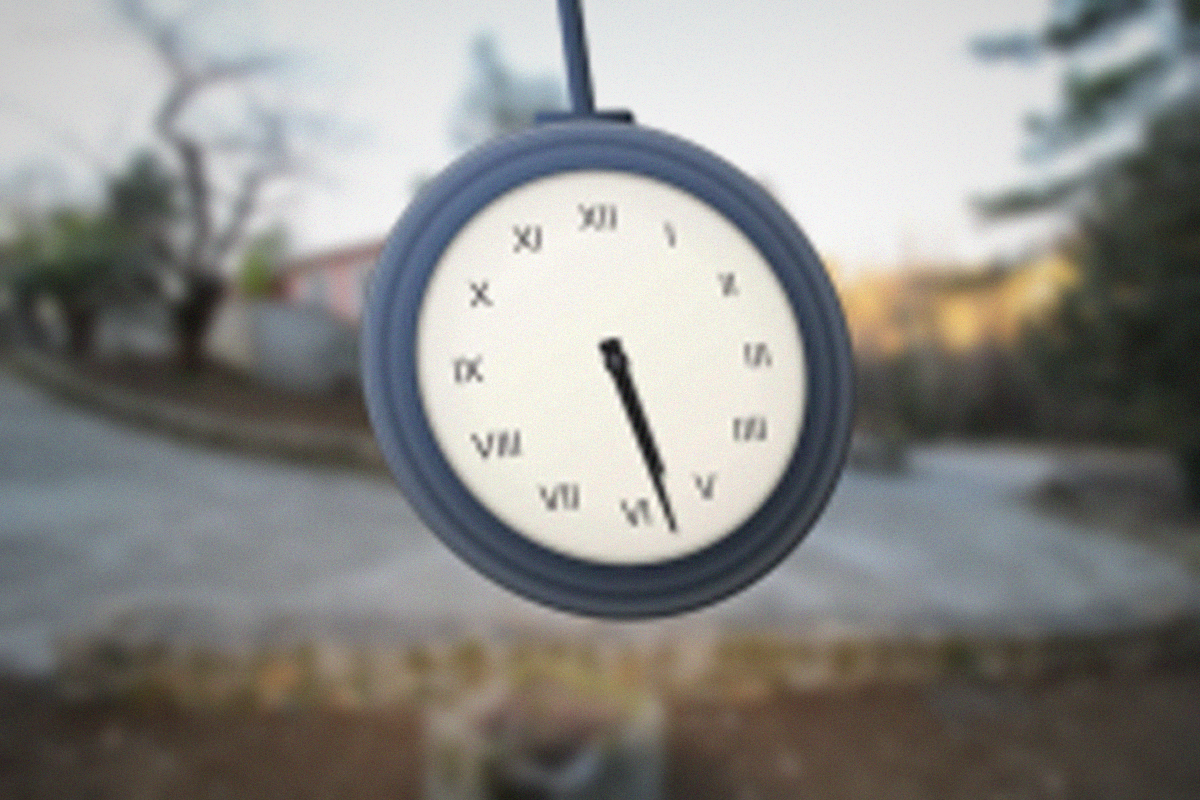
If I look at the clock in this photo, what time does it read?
5:28
